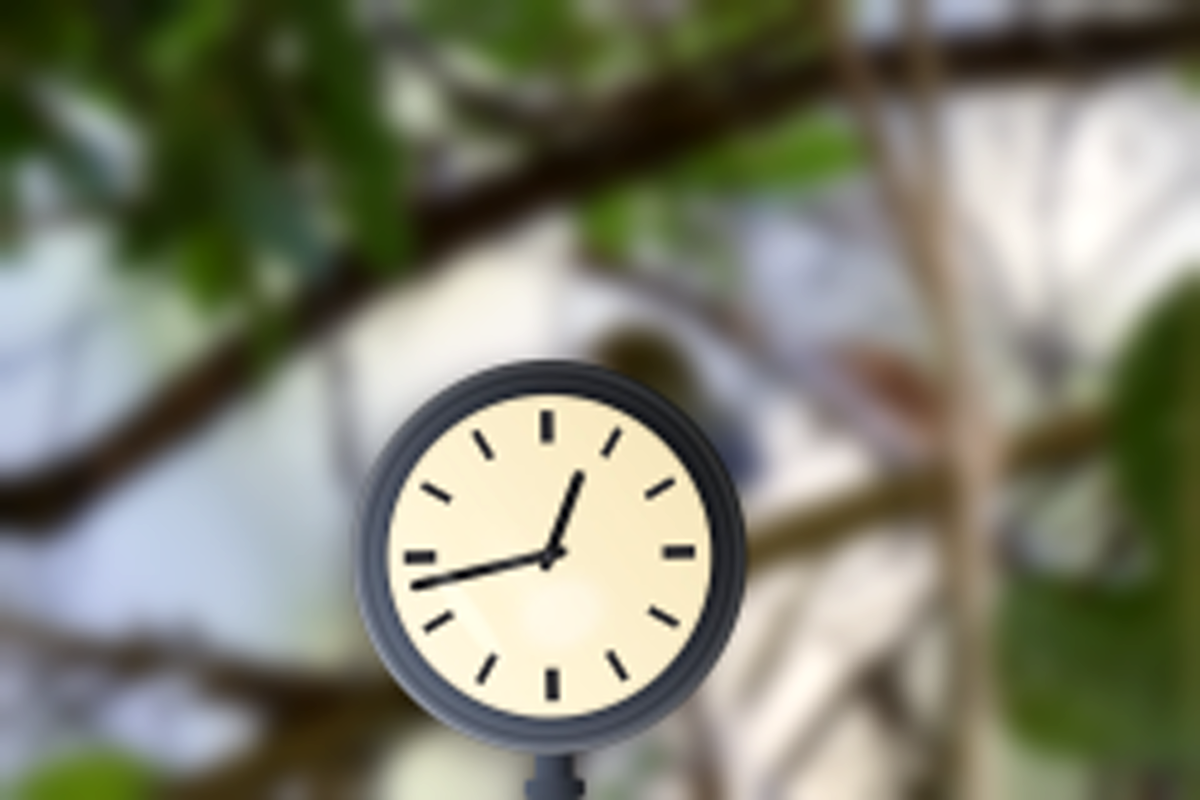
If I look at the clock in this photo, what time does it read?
12:43
